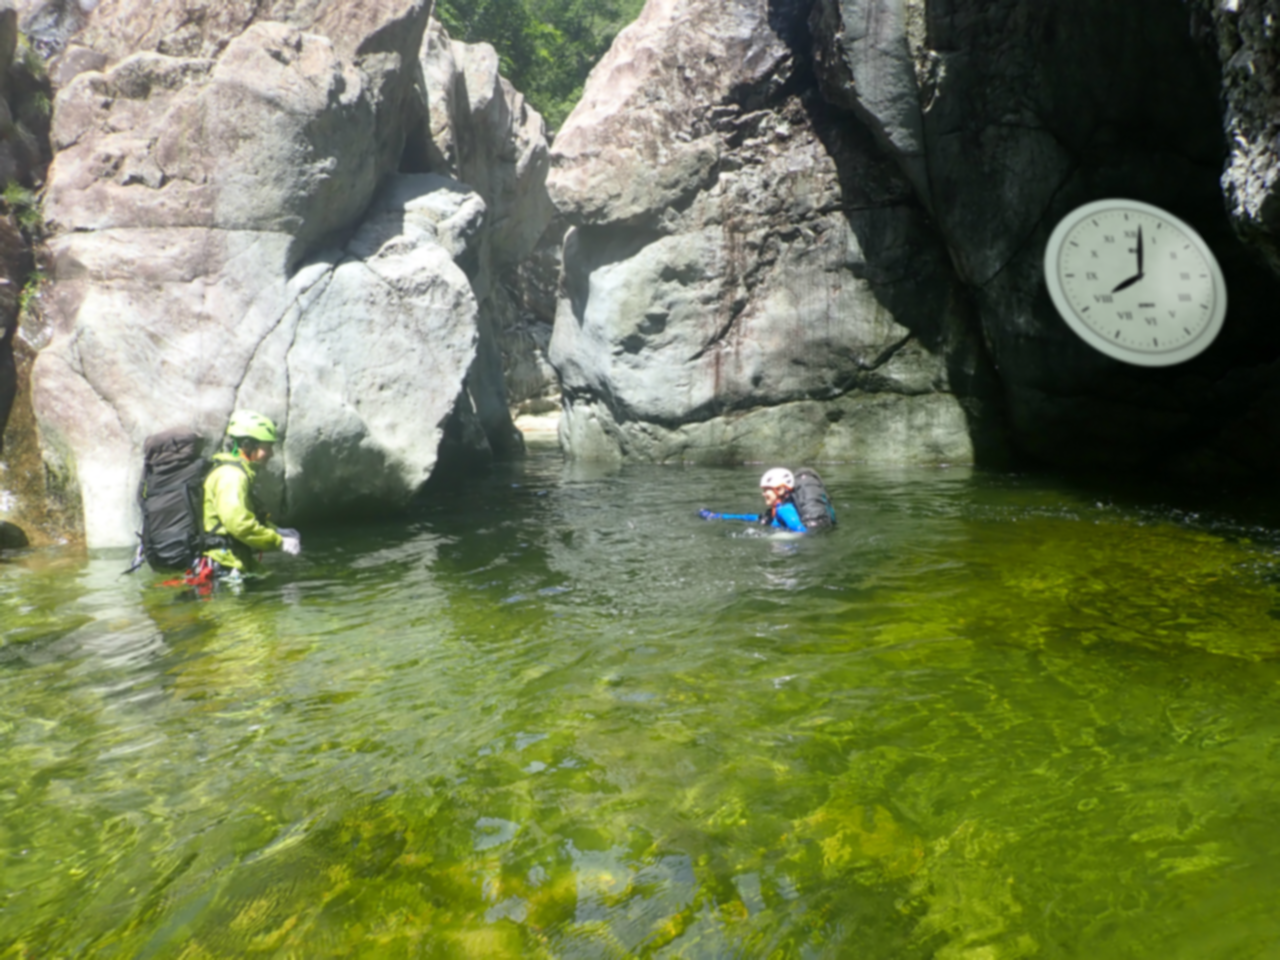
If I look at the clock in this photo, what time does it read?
8:02
